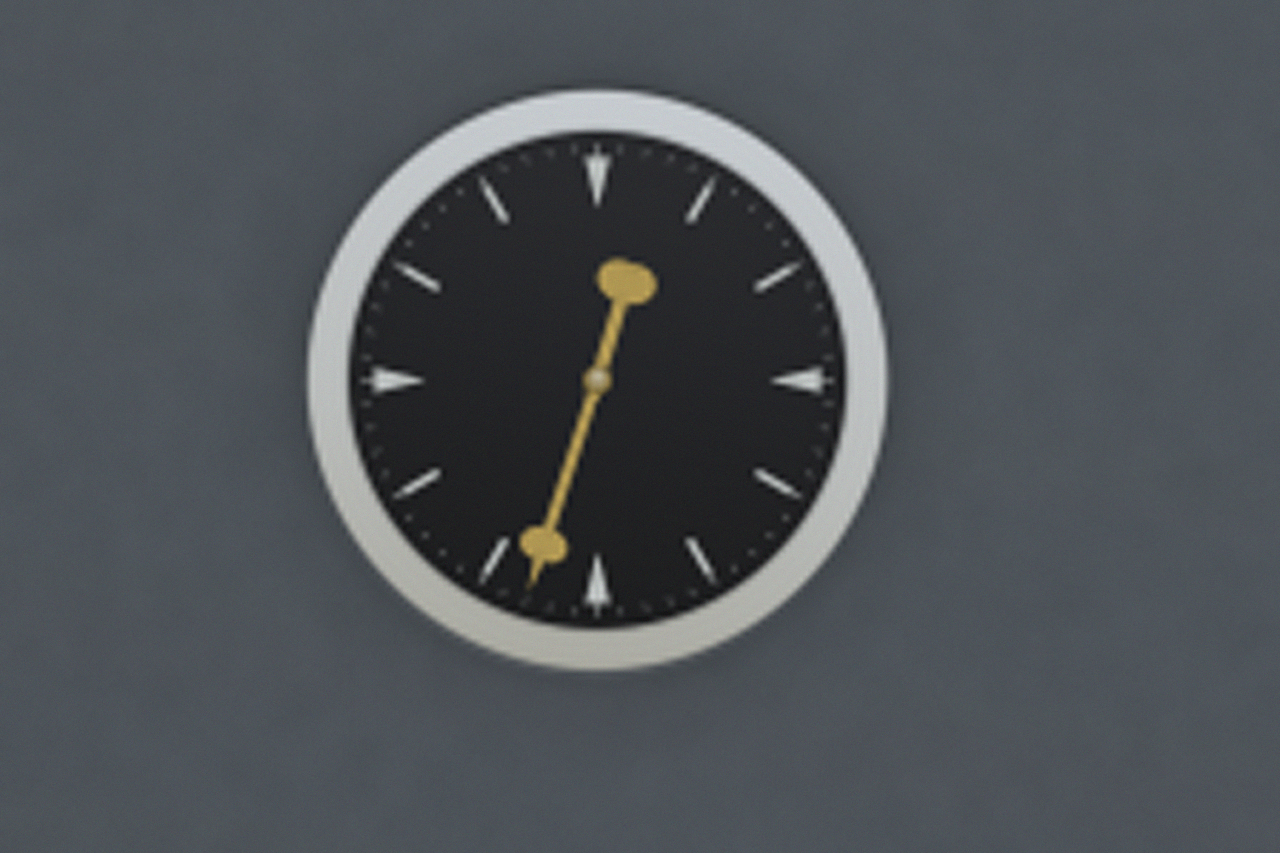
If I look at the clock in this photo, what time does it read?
12:33
